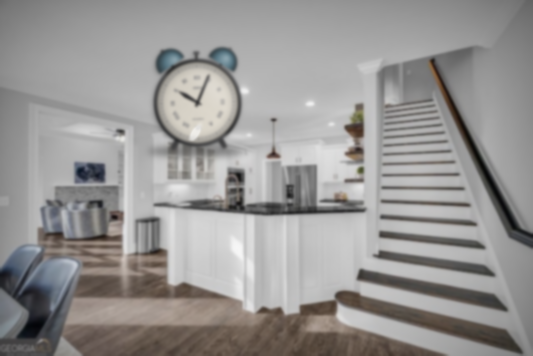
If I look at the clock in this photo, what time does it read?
10:04
